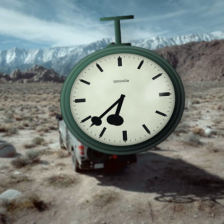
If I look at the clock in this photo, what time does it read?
6:38
